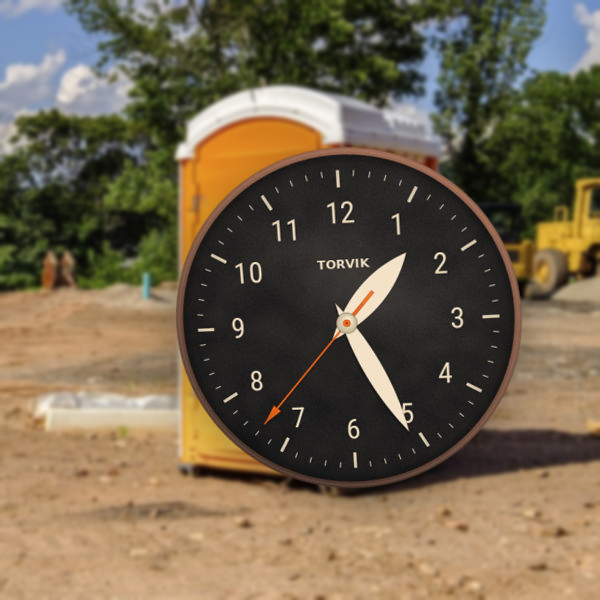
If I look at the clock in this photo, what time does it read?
1:25:37
